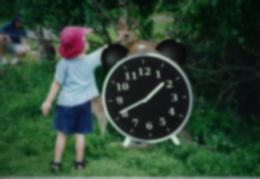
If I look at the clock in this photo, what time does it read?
1:41
